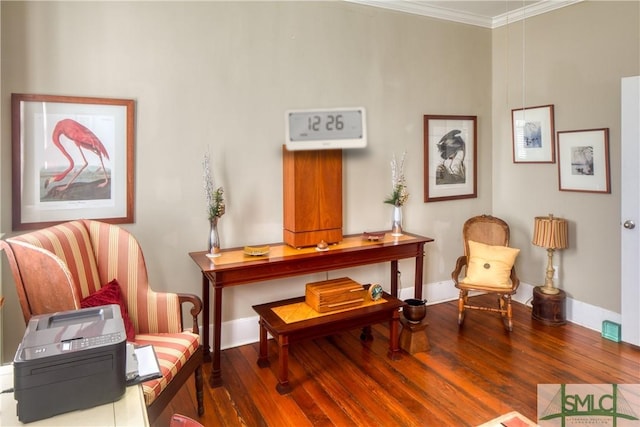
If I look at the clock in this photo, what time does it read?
12:26
